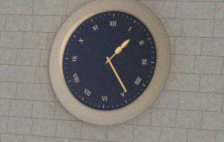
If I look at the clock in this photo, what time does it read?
1:24
